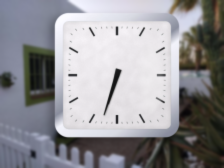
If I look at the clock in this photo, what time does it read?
6:33
